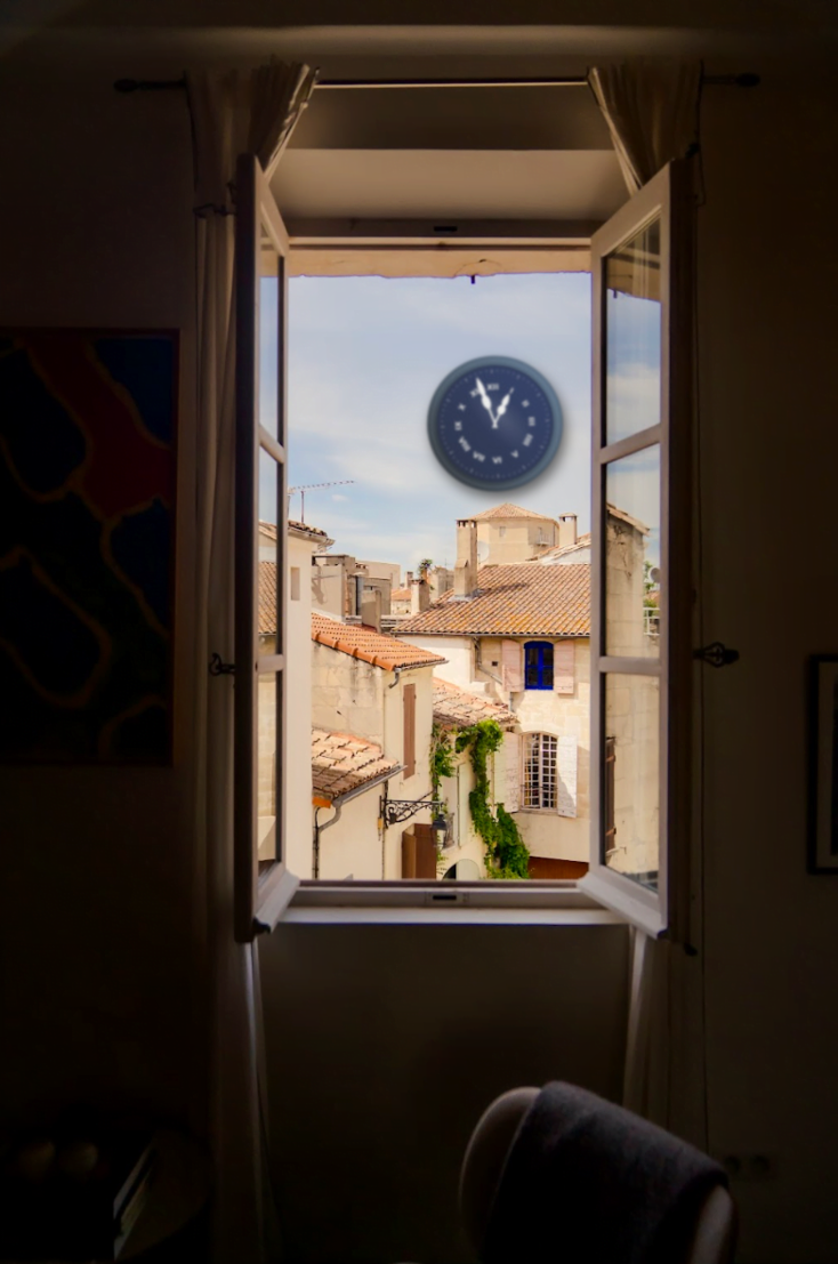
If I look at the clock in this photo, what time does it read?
12:57
